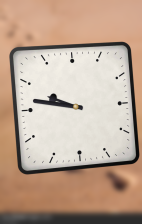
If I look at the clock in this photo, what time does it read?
9:47
